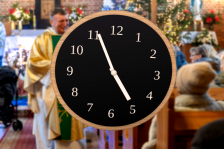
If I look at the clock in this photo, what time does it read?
4:56
